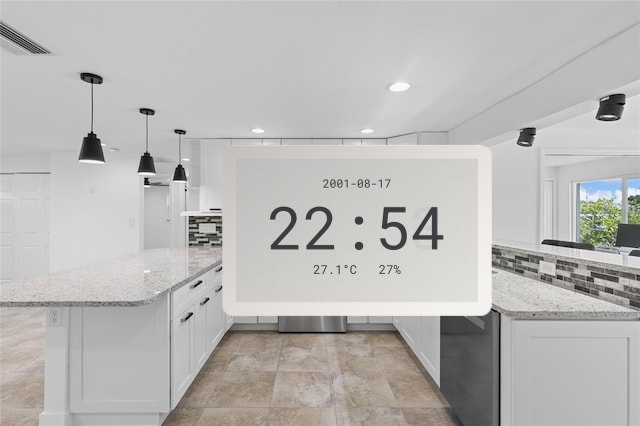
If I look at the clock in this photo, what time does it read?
22:54
